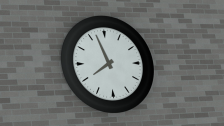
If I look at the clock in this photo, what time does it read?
7:57
